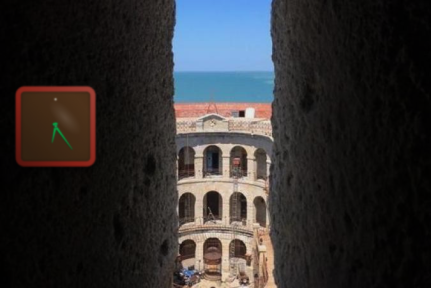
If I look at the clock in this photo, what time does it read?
6:24
